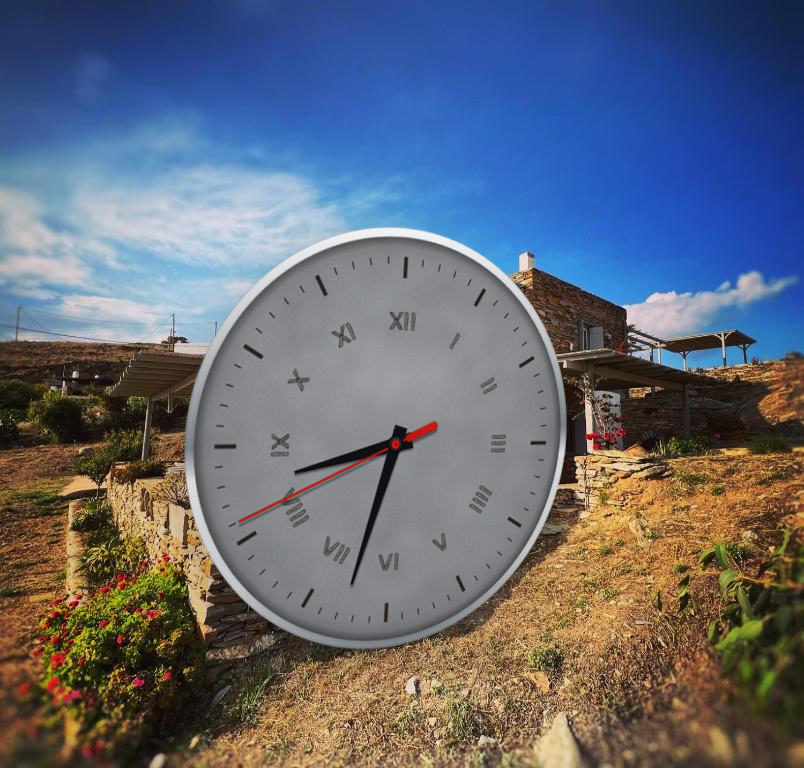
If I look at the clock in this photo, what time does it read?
8:32:41
